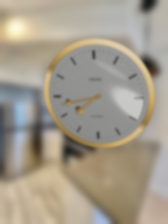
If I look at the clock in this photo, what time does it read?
7:43
